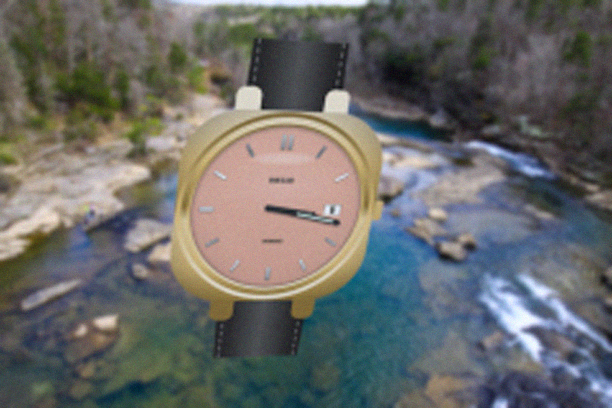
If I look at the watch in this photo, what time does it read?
3:17
